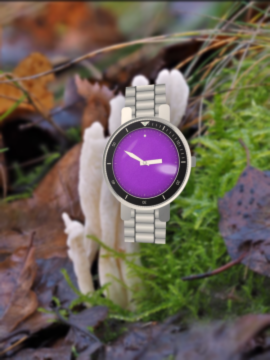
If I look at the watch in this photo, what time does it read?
2:50
